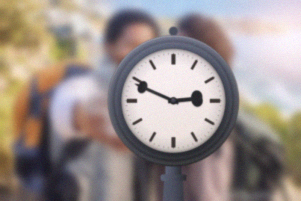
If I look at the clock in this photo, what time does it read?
2:49
